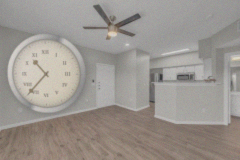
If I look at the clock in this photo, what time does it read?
10:37
